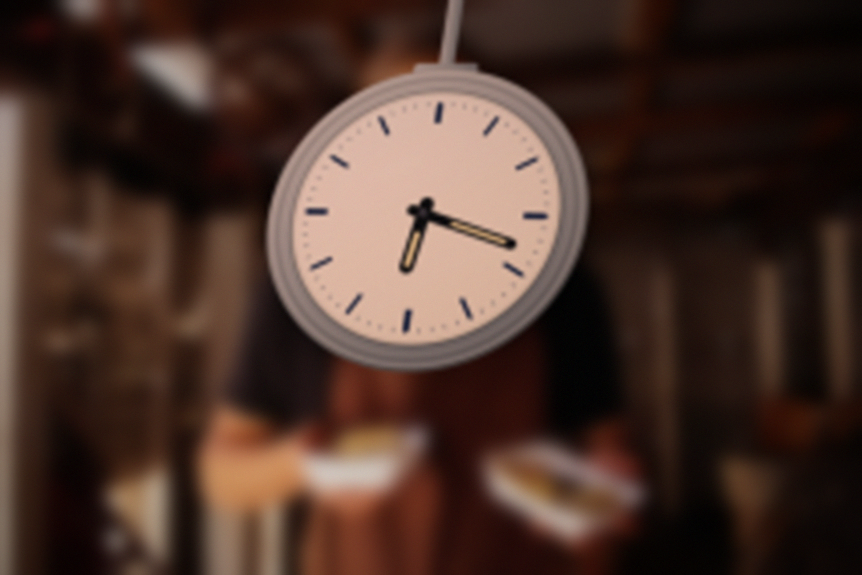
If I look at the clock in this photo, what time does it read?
6:18
